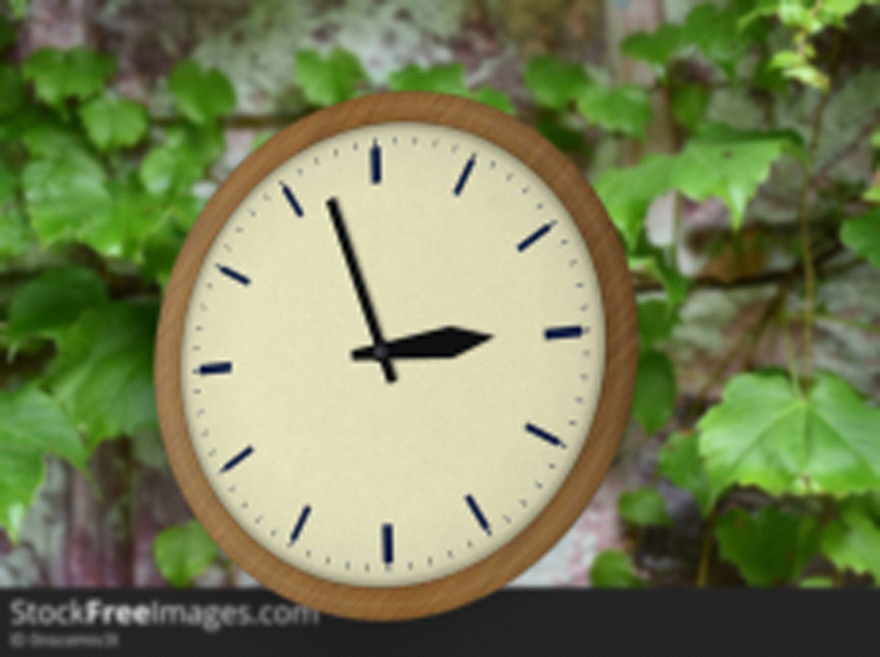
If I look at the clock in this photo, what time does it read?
2:57
